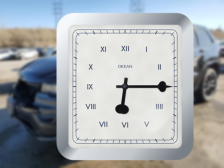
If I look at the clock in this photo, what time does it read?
6:15
